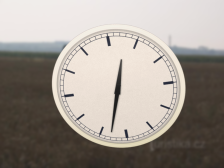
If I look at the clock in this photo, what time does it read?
12:33
